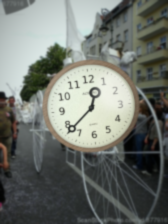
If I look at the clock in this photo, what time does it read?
12:38
